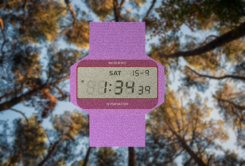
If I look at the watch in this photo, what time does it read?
1:34:39
